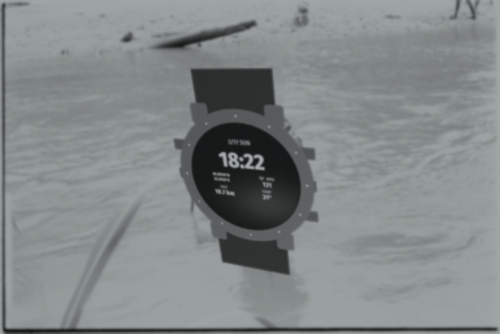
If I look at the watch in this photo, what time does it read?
18:22
